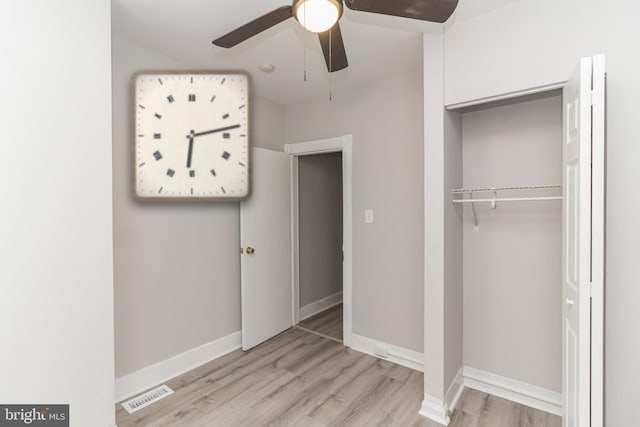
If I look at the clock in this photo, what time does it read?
6:13
